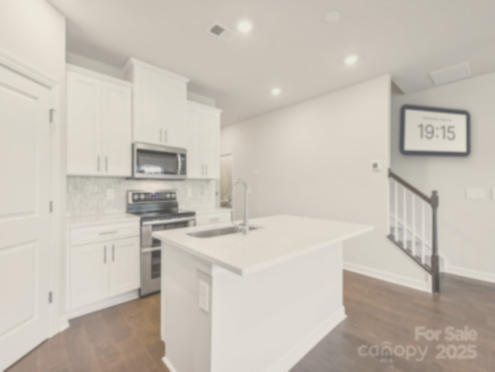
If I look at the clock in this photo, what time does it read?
19:15
